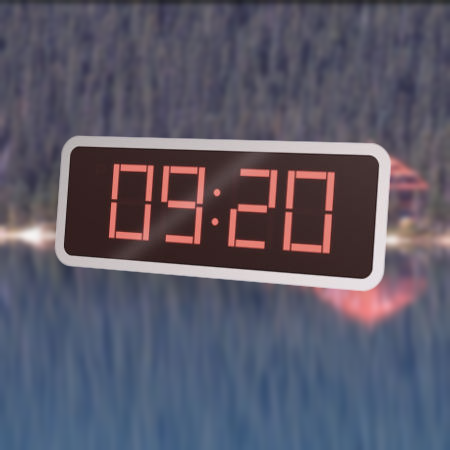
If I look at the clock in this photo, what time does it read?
9:20
